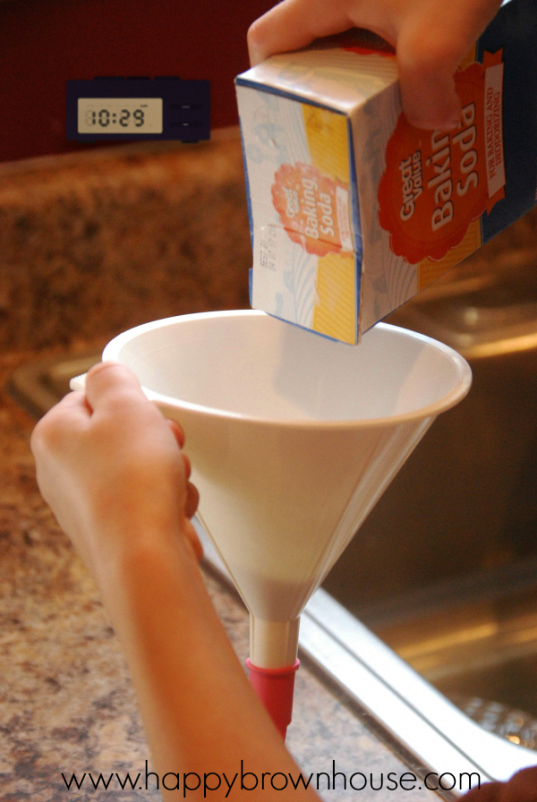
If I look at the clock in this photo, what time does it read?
10:29
